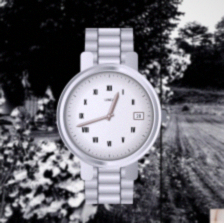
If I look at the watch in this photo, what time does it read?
12:42
